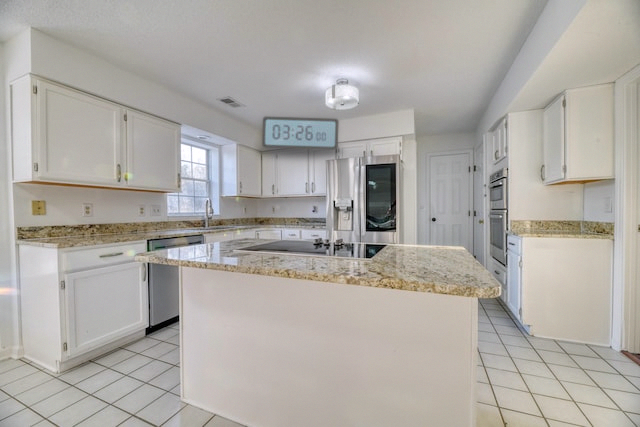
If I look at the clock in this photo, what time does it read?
3:26
